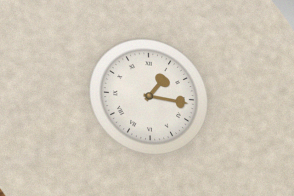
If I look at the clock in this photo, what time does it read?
1:16
